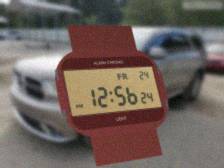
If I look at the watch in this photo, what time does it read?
12:56:24
